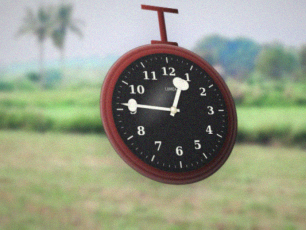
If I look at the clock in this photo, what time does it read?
12:46
